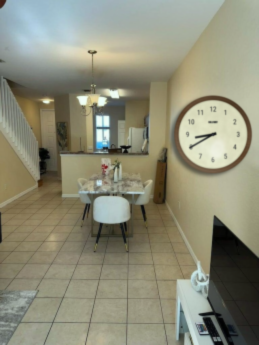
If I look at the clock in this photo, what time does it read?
8:40
